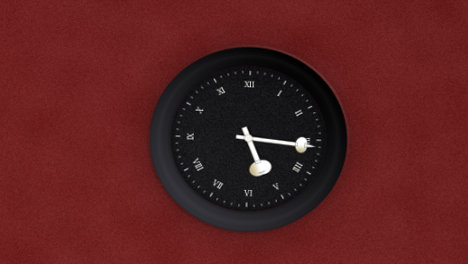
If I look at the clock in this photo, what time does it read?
5:16
